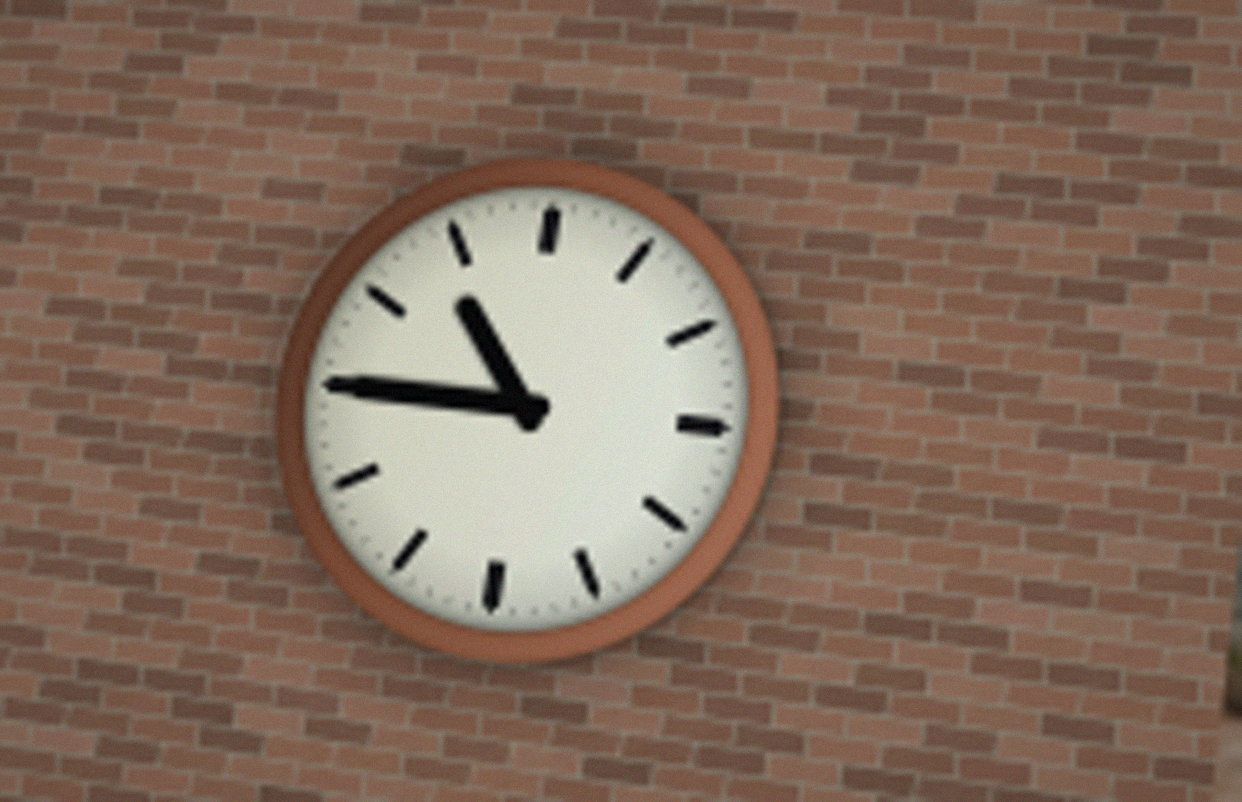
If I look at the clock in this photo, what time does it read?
10:45
